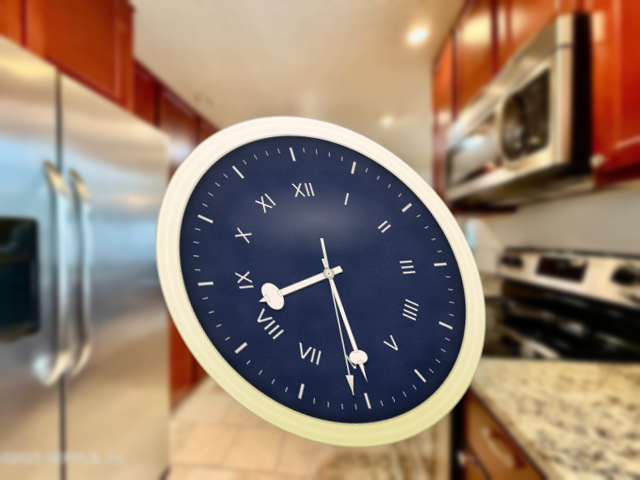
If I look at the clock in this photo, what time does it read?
8:29:31
